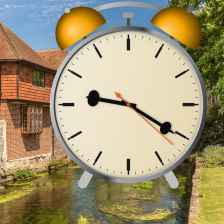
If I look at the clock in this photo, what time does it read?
9:20:22
